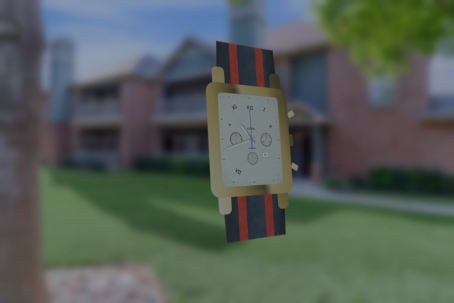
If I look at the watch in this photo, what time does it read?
10:42
